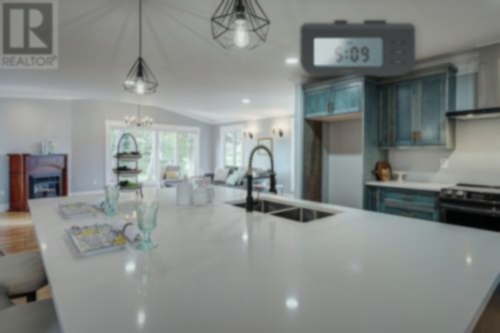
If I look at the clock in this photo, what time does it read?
5:09
